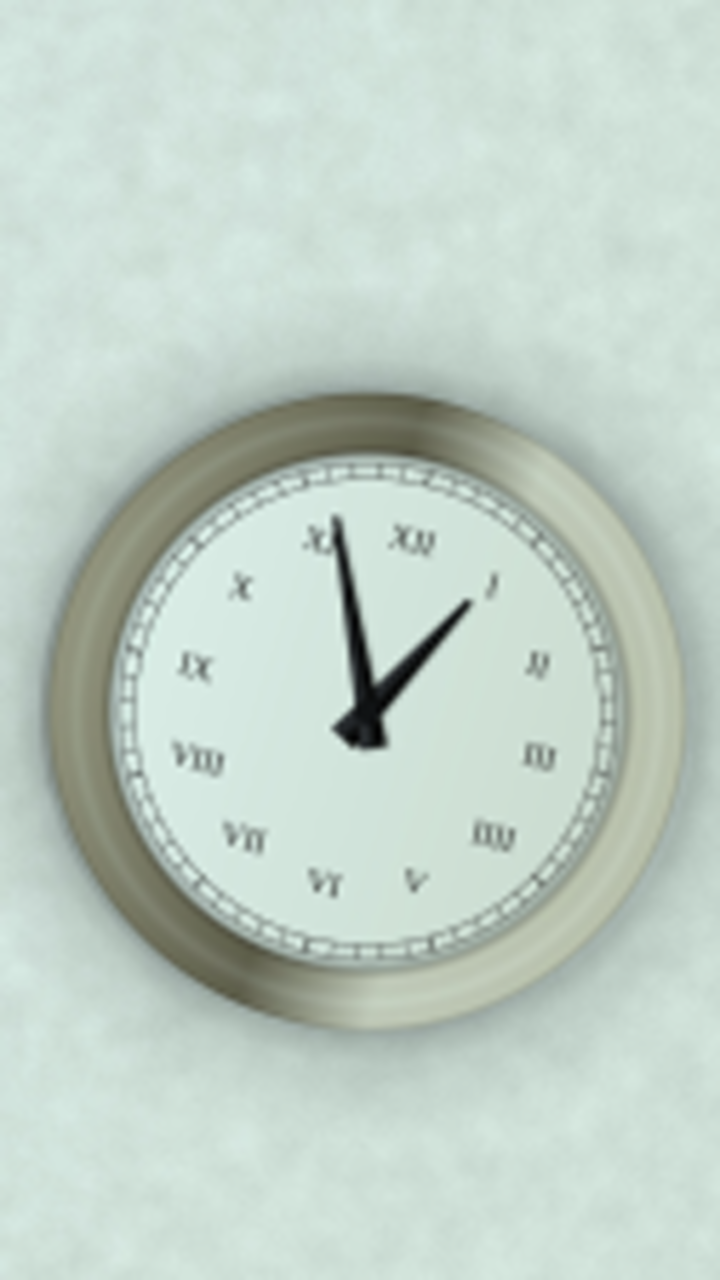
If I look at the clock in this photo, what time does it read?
12:56
